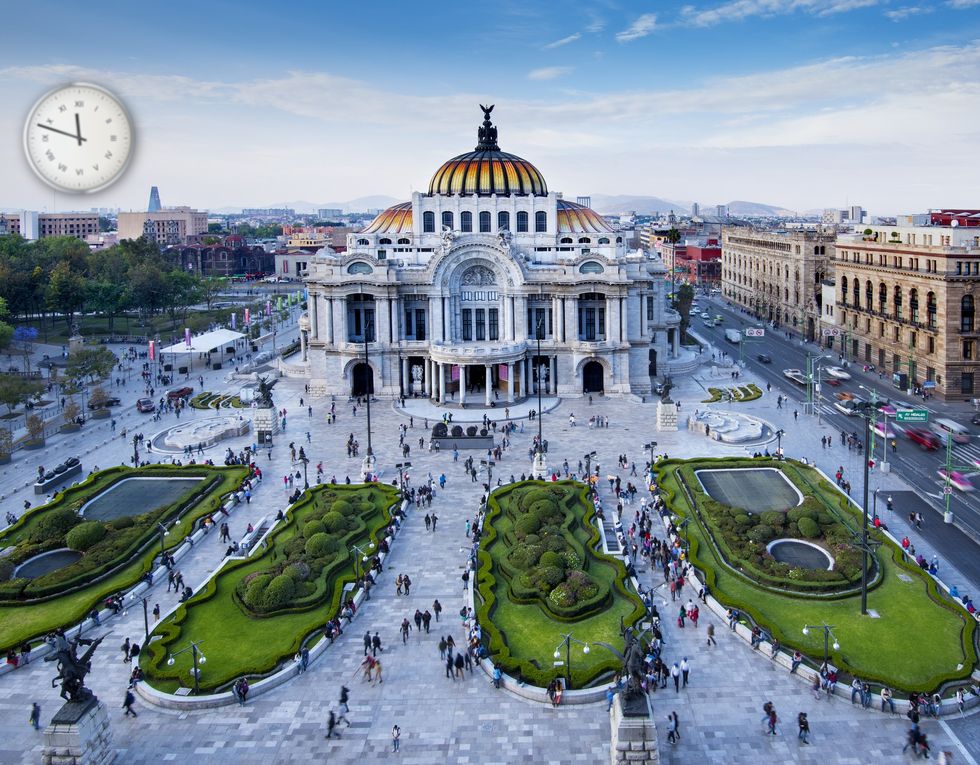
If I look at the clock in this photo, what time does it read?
11:48
